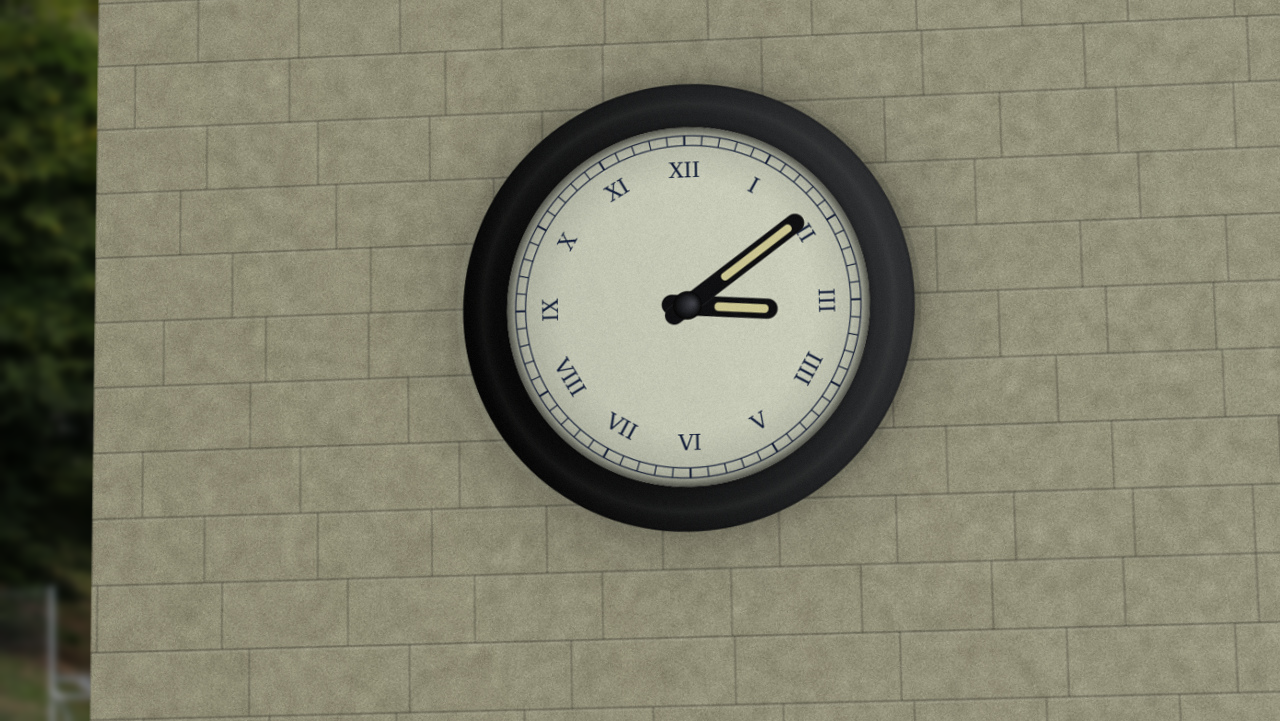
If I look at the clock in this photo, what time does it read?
3:09
